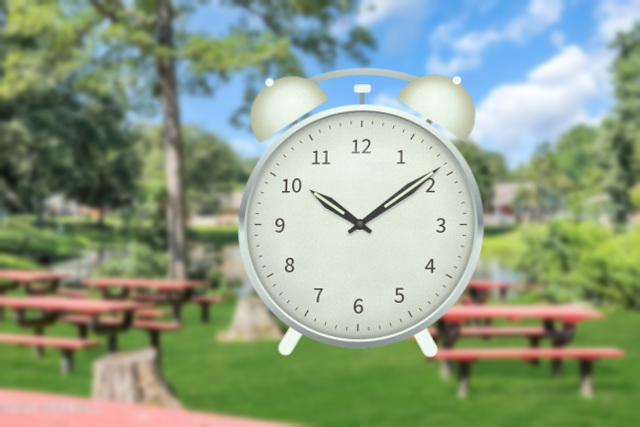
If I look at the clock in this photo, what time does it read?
10:09
